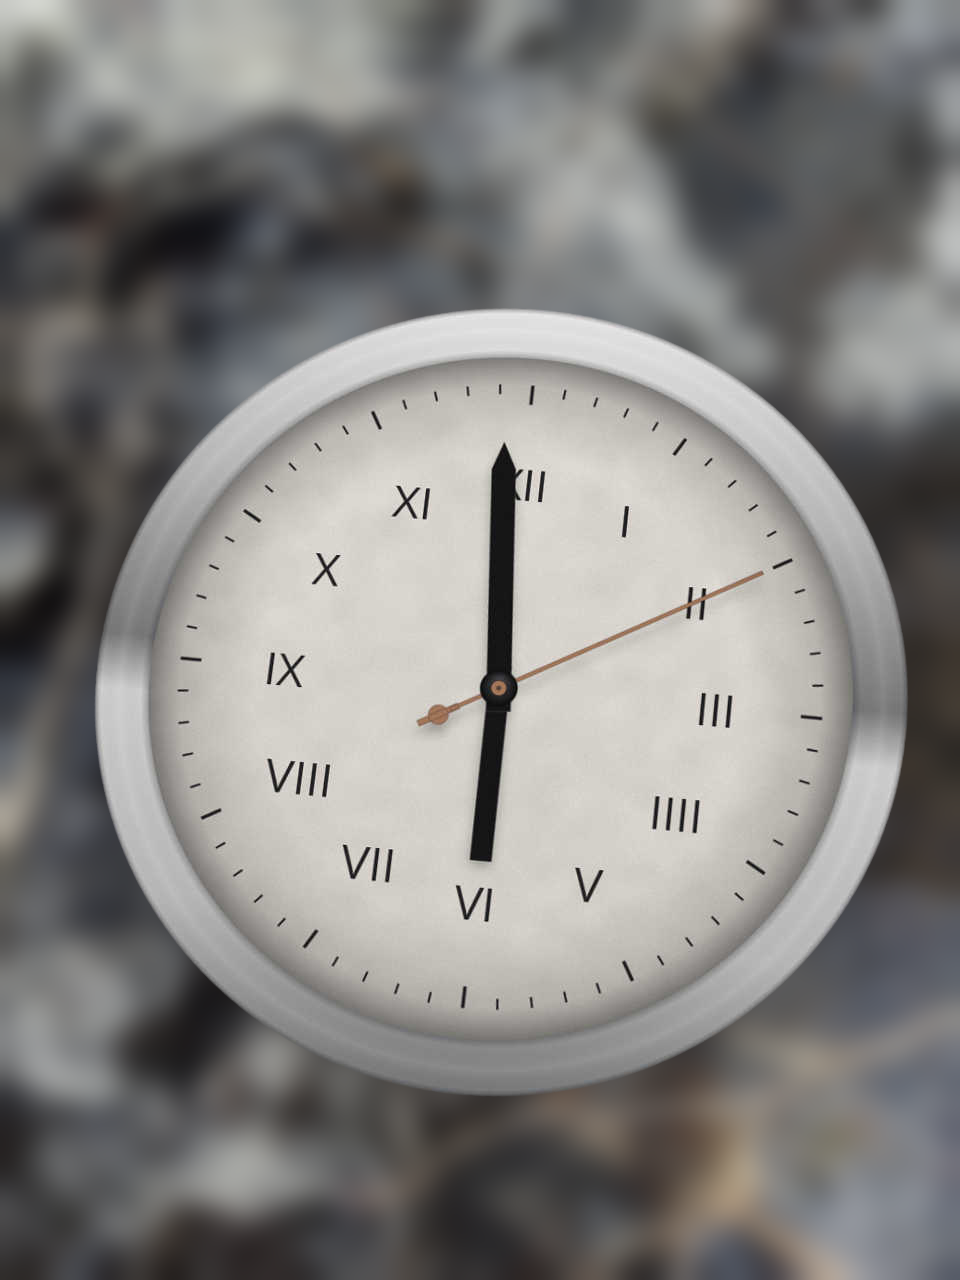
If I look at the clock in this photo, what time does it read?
5:59:10
